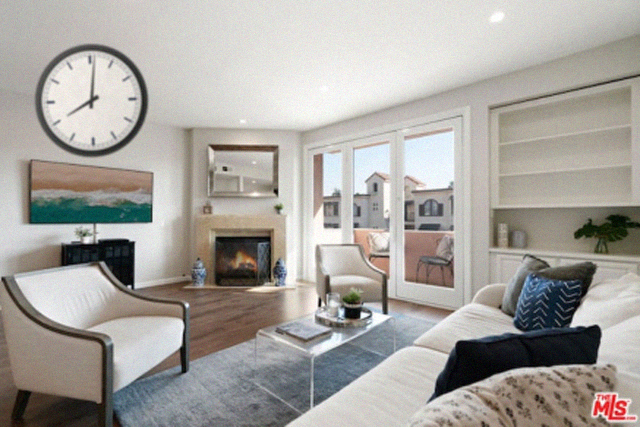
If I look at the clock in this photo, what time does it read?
8:01
